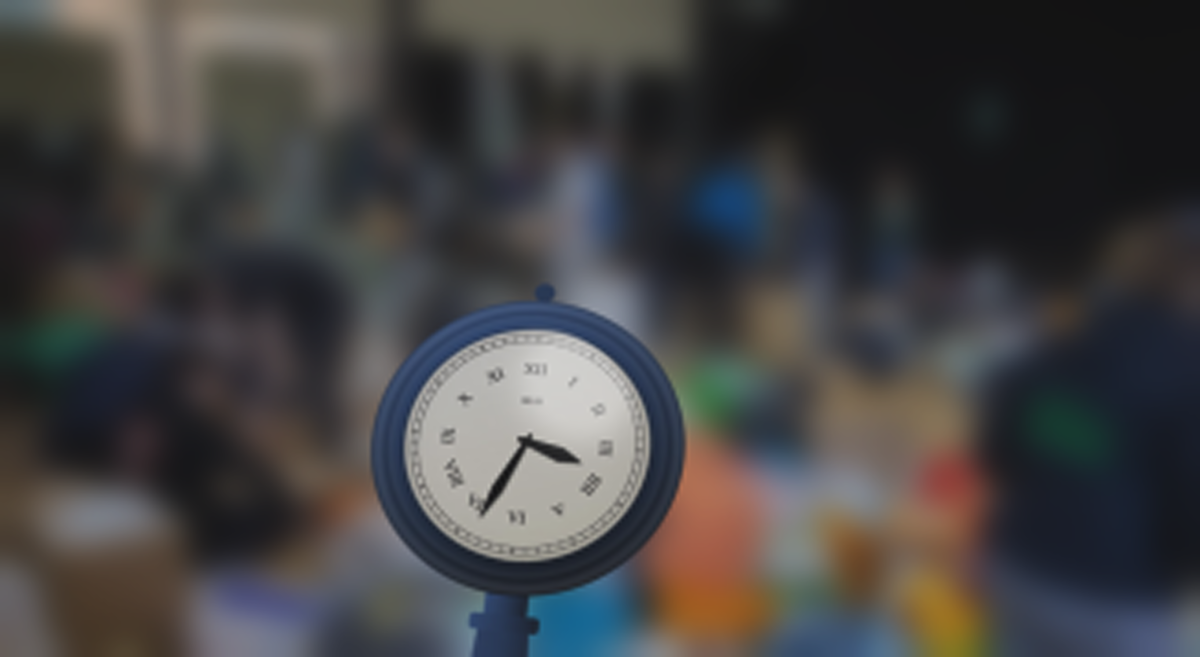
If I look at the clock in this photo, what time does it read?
3:34
